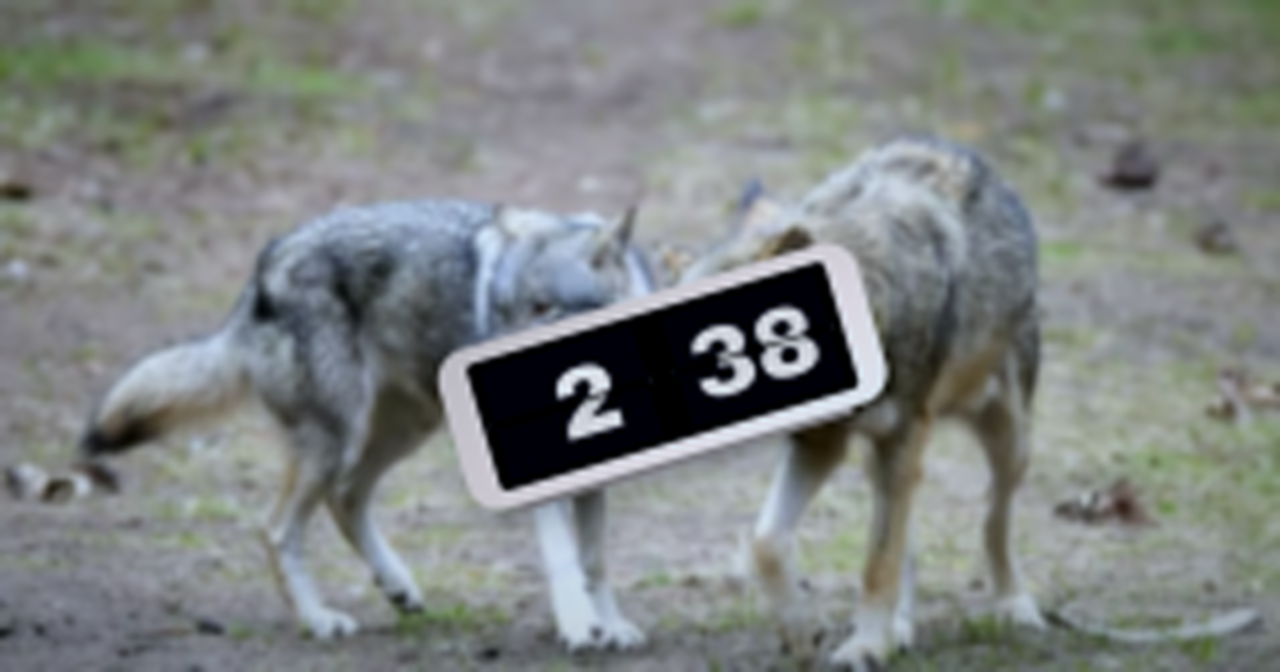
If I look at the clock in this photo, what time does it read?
2:38
